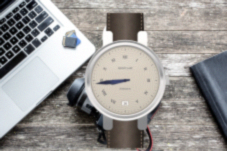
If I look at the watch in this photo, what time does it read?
8:44
